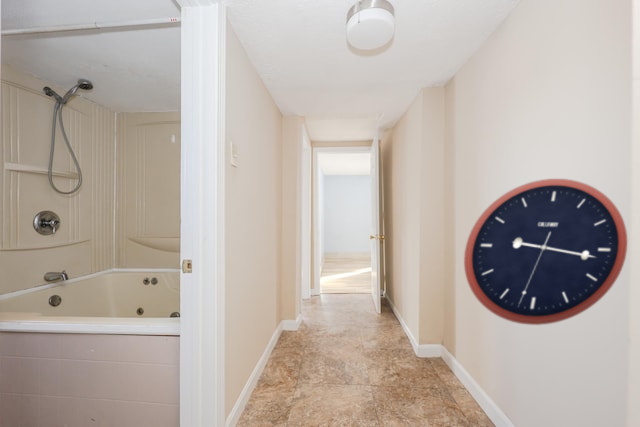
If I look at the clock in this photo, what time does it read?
9:16:32
